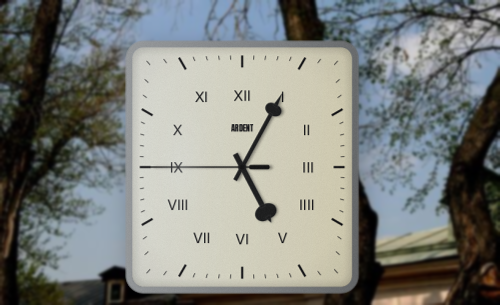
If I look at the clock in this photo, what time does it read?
5:04:45
